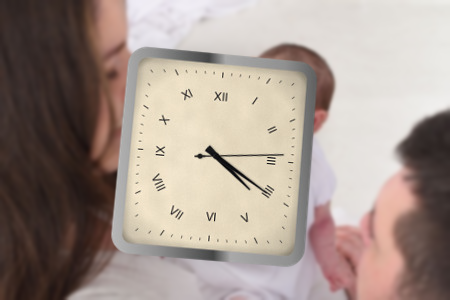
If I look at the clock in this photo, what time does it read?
4:20:14
